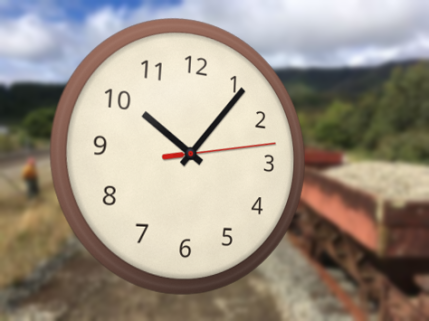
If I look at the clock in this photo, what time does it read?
10:06:13
